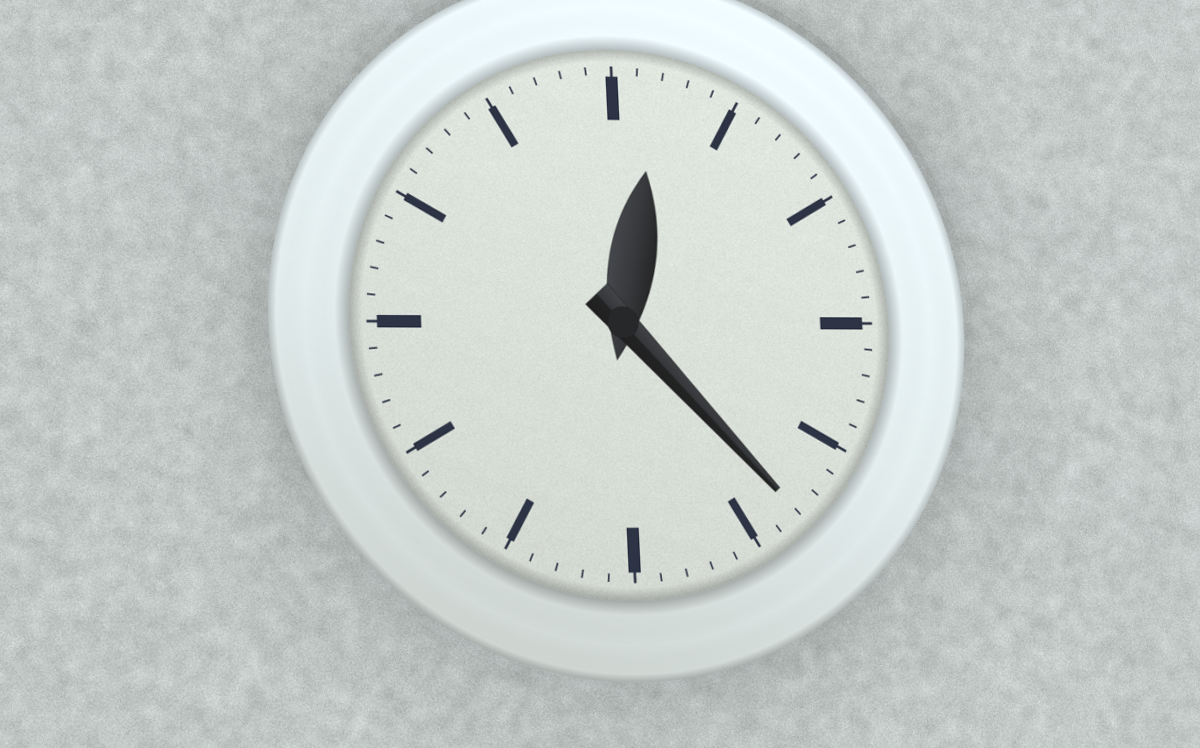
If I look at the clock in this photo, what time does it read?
12:23
